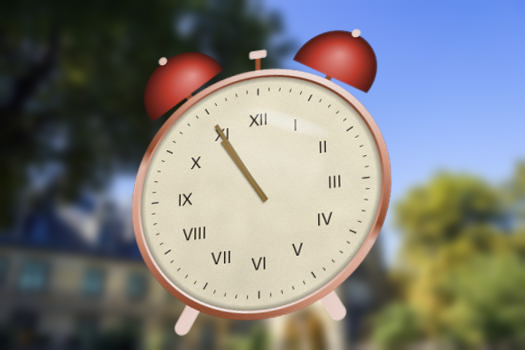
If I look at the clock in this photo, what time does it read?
10:55
